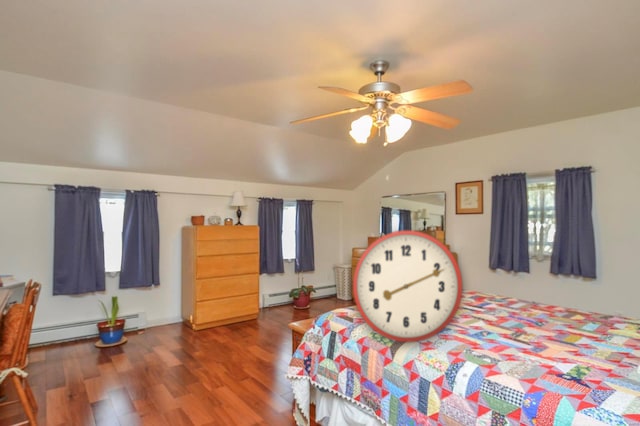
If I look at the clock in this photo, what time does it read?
8:11
